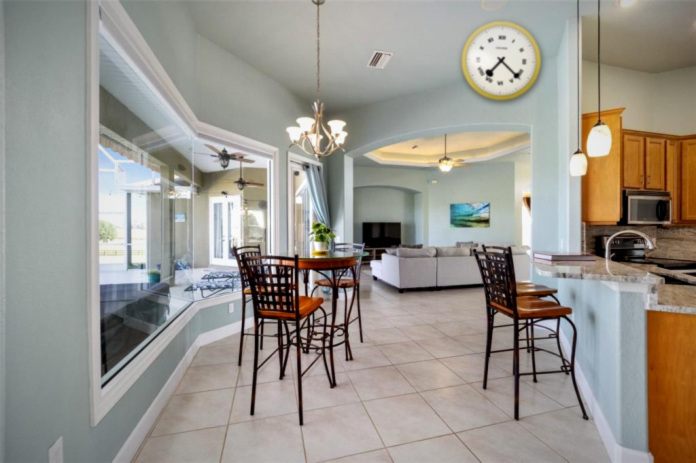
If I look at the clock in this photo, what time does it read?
7:22
